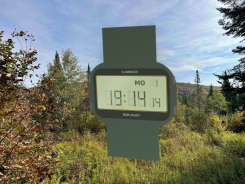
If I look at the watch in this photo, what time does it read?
19:14:14
